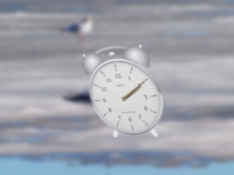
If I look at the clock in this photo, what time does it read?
2:10
